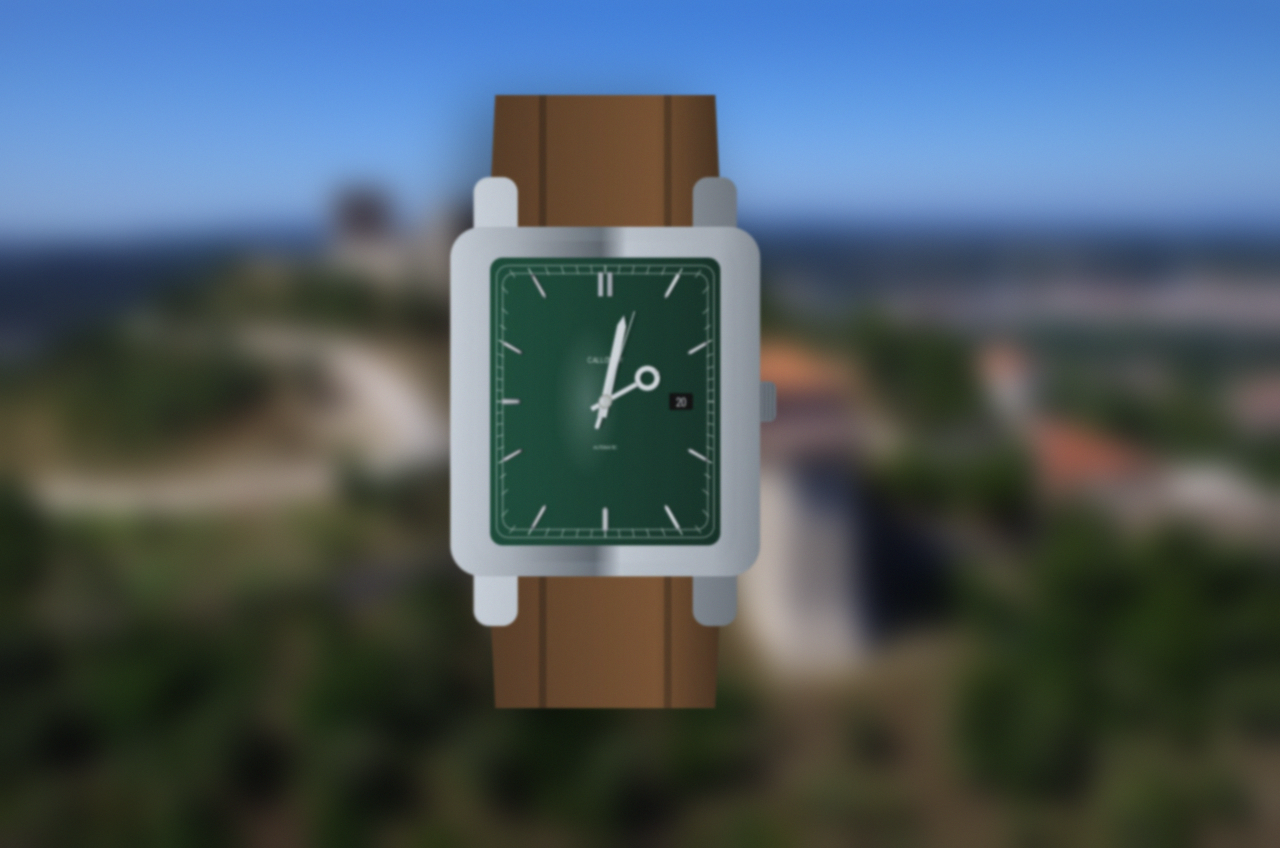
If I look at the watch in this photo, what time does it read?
2:02:03
